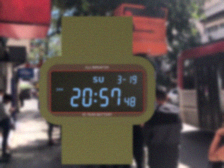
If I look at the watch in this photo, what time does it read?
20:57
